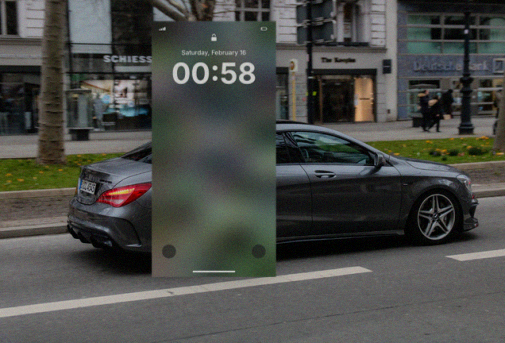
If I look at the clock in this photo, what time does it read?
0:58
